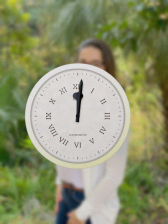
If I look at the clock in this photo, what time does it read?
12:01
